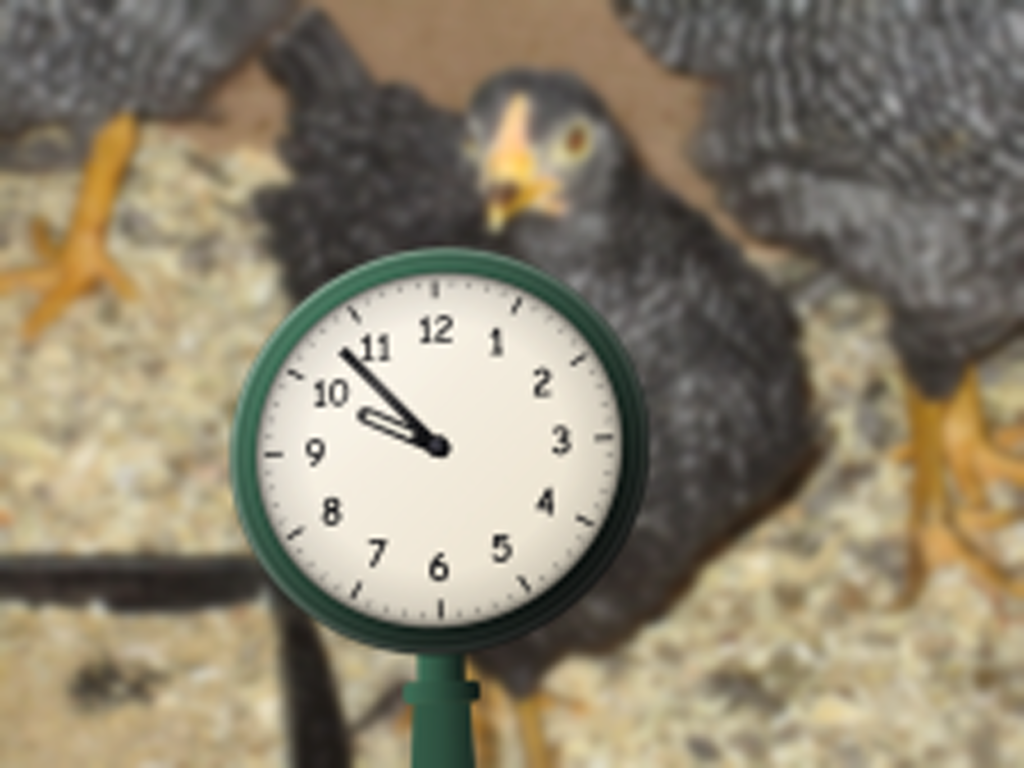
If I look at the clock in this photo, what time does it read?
9:53
